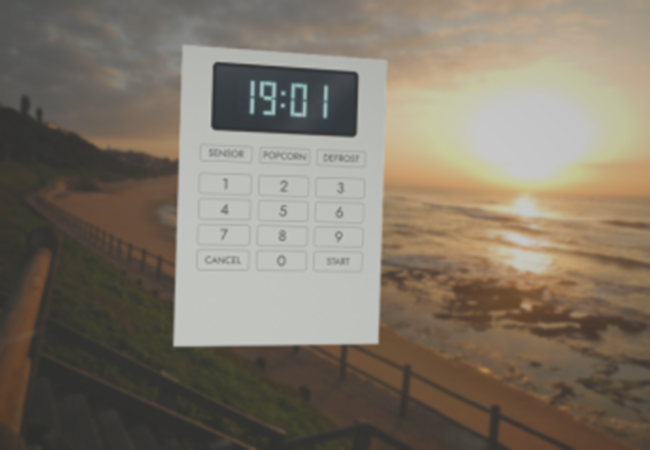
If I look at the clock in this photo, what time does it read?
19:01
